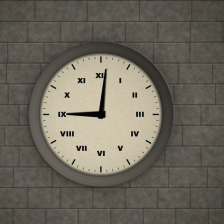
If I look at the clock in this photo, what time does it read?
9:01
